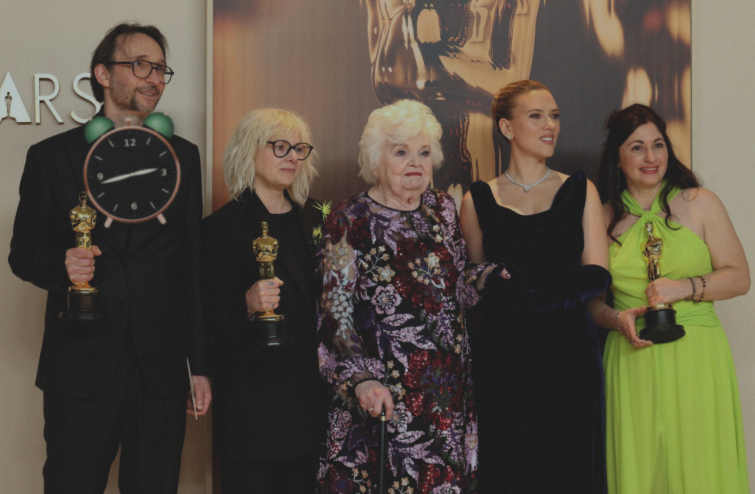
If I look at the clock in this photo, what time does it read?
2:43
